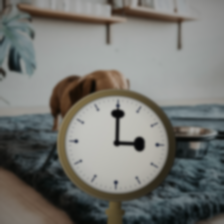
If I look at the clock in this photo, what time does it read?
3:00
